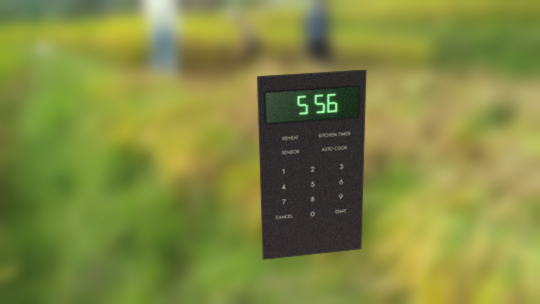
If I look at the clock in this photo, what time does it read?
5:56
